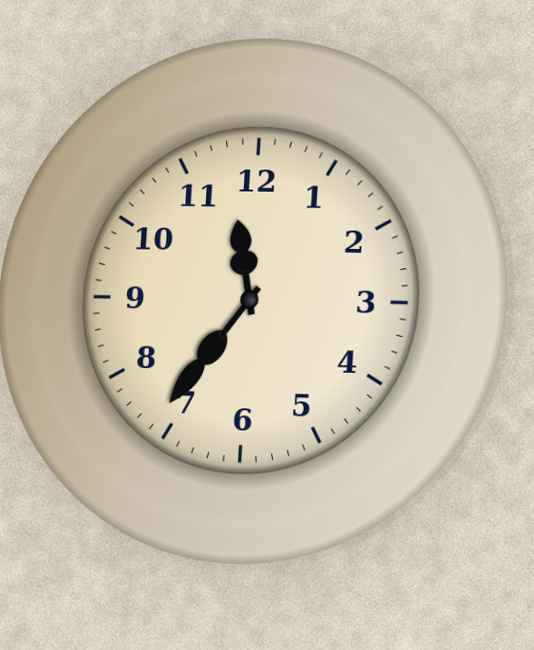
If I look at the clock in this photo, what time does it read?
11:36
